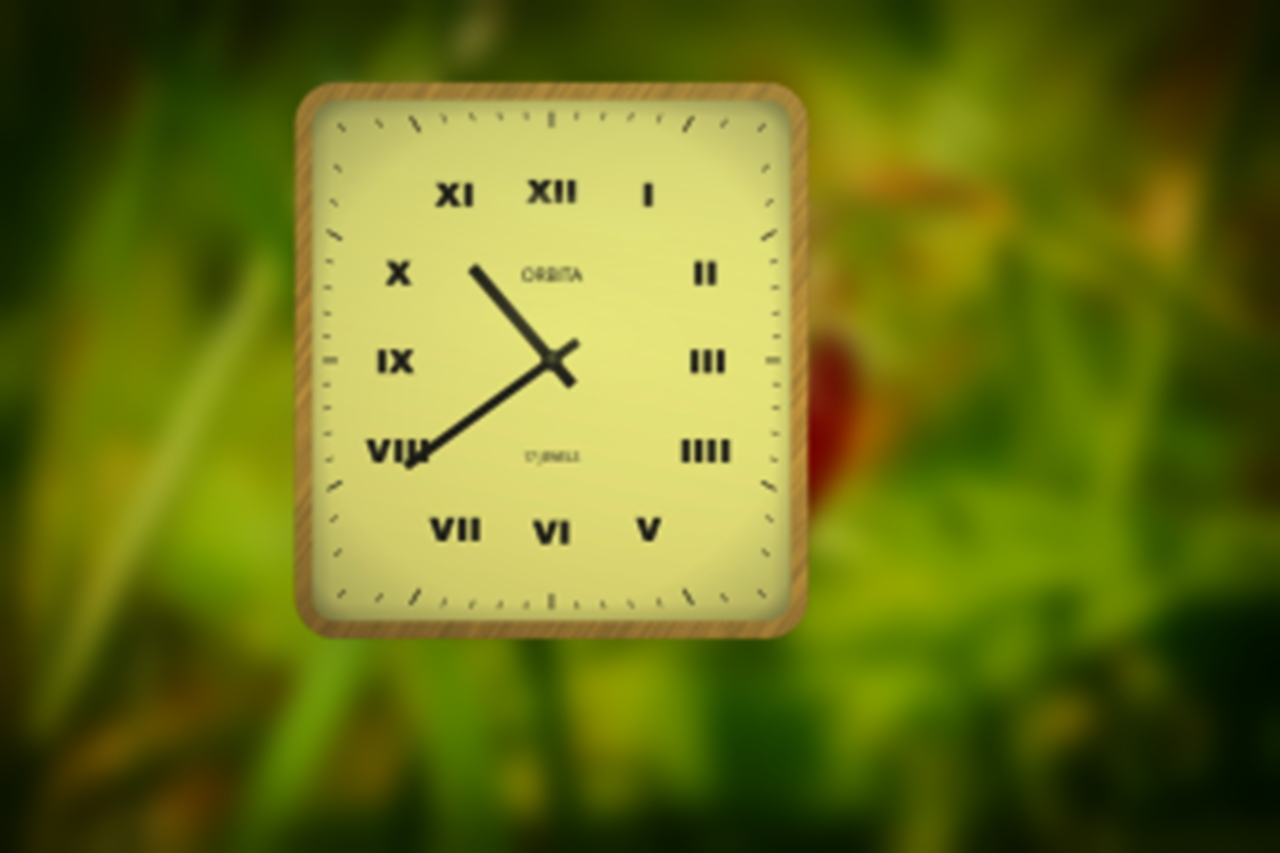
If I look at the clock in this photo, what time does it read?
10:39
